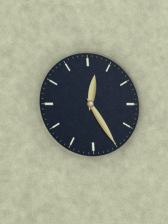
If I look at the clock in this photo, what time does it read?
12:25
